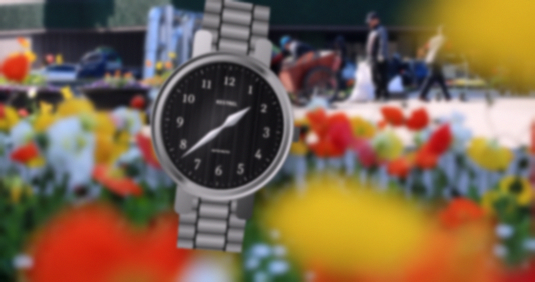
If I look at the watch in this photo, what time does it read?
1:38
